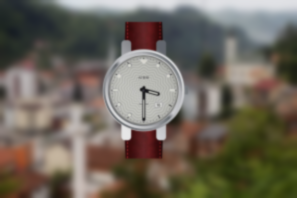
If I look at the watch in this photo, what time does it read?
3:30
